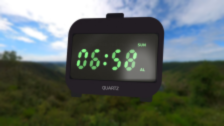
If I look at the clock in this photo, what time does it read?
6:58
